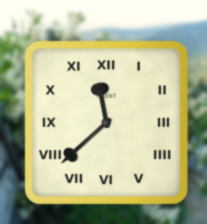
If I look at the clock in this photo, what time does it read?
11:38
